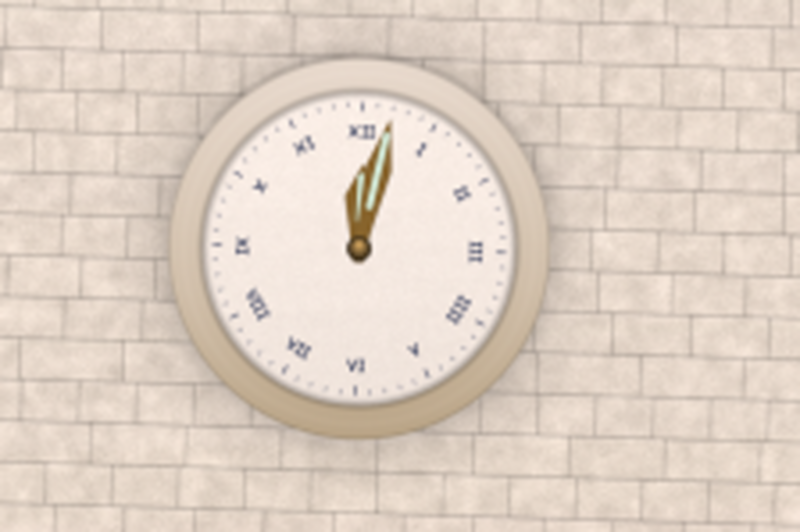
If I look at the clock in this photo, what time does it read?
12:02
